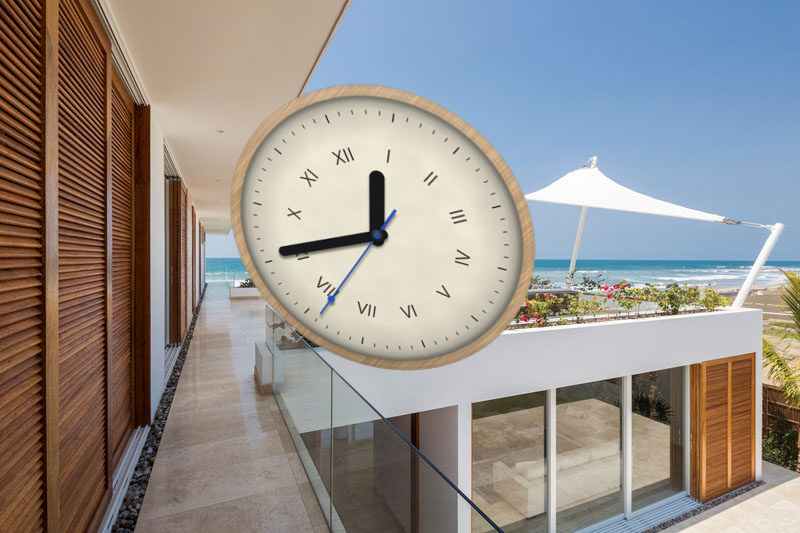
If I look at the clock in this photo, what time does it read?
12:45:39
